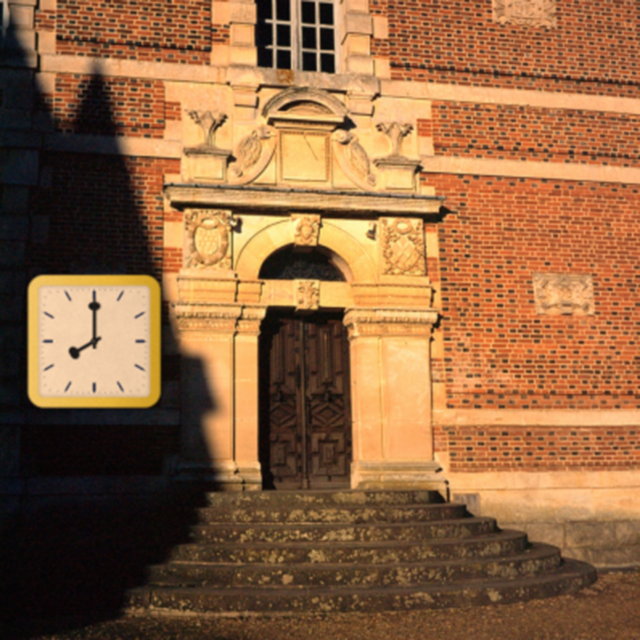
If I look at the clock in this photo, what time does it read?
8:00
